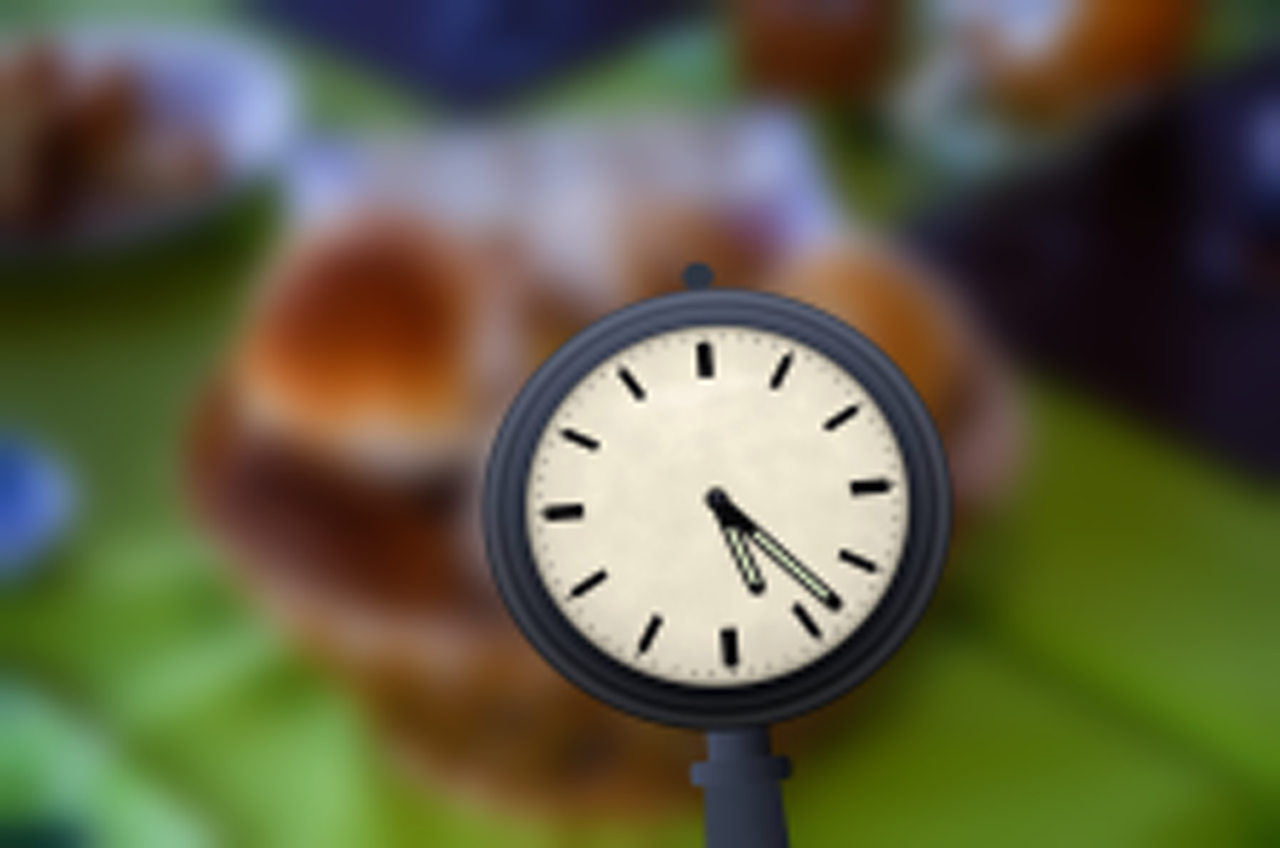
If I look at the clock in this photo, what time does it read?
5:23
